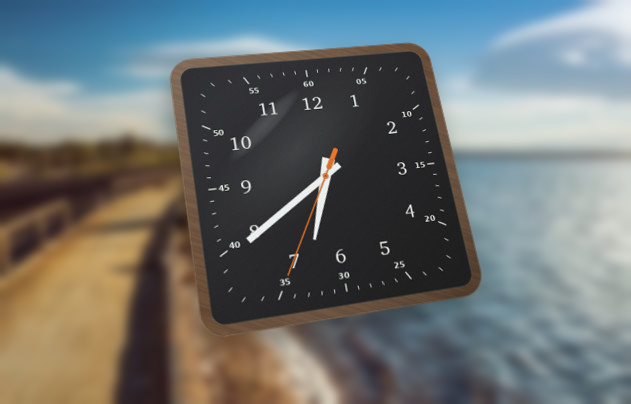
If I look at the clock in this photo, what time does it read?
6:39:35
